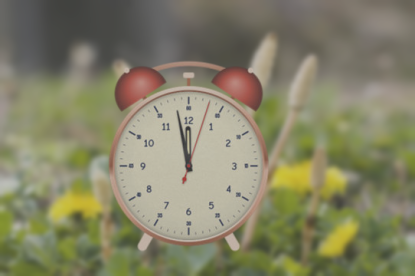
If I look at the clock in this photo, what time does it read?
11:58:03
